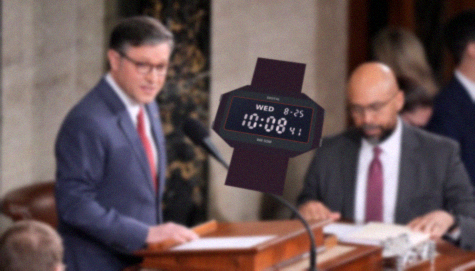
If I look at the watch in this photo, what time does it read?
10:08:41
